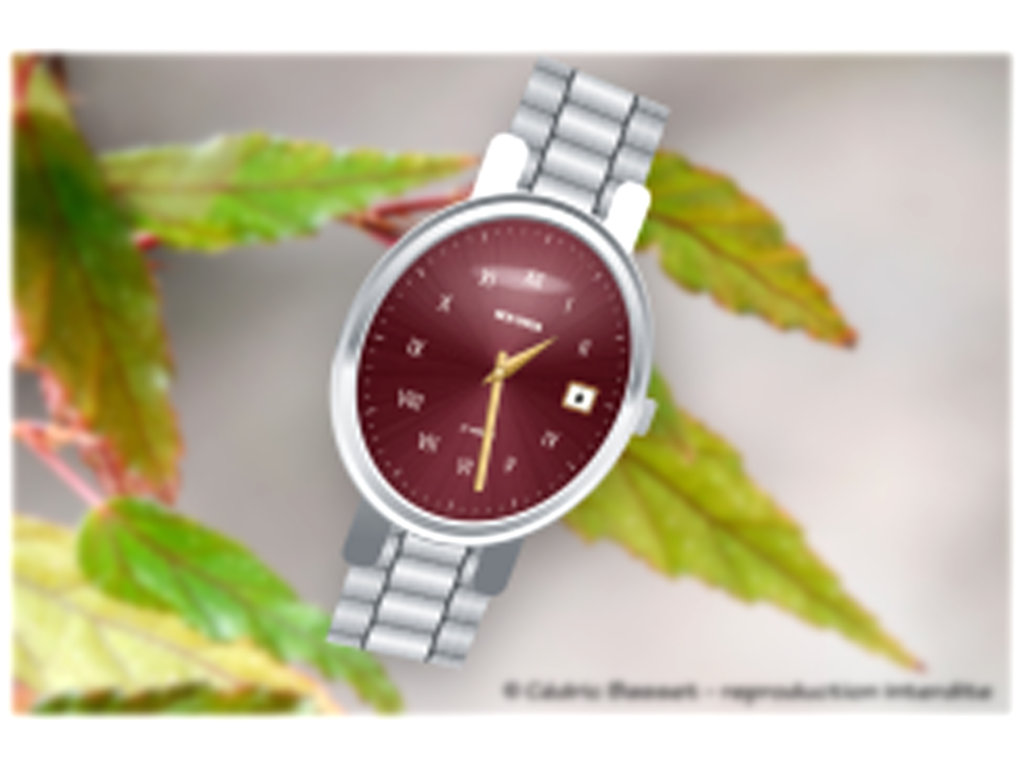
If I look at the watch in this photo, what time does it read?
1:28
